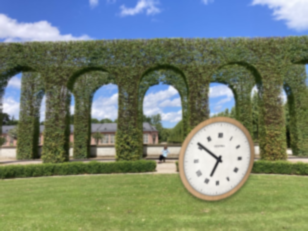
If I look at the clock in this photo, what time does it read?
6:51
